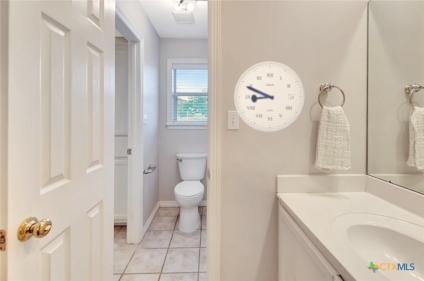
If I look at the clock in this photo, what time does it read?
8:49
